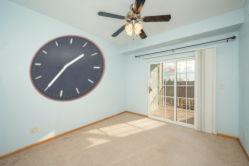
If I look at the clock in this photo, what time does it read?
1:35
